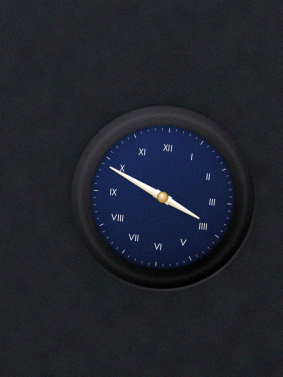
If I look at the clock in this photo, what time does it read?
3:49
